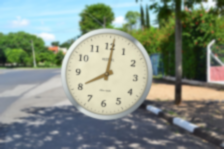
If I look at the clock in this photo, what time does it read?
8:01
